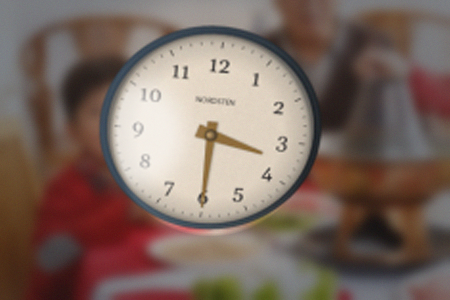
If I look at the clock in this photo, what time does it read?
3:30
